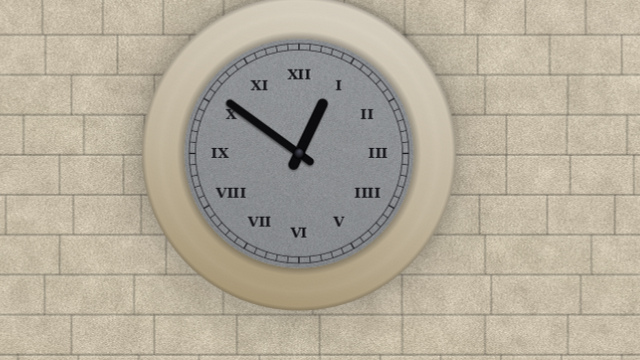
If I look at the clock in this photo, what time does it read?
12:51
